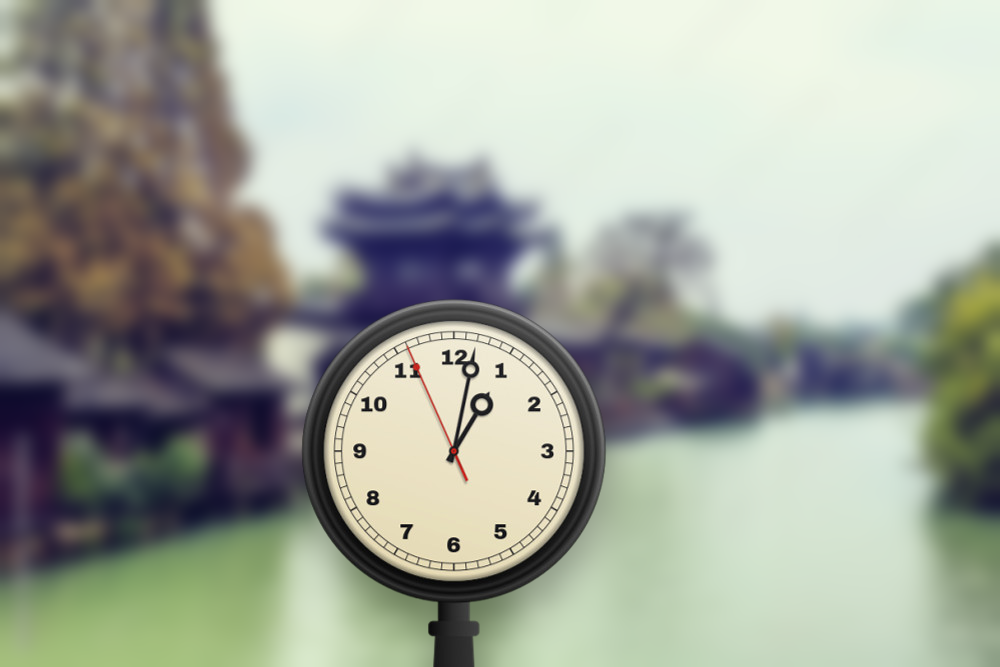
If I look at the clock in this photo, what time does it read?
1:01:56
